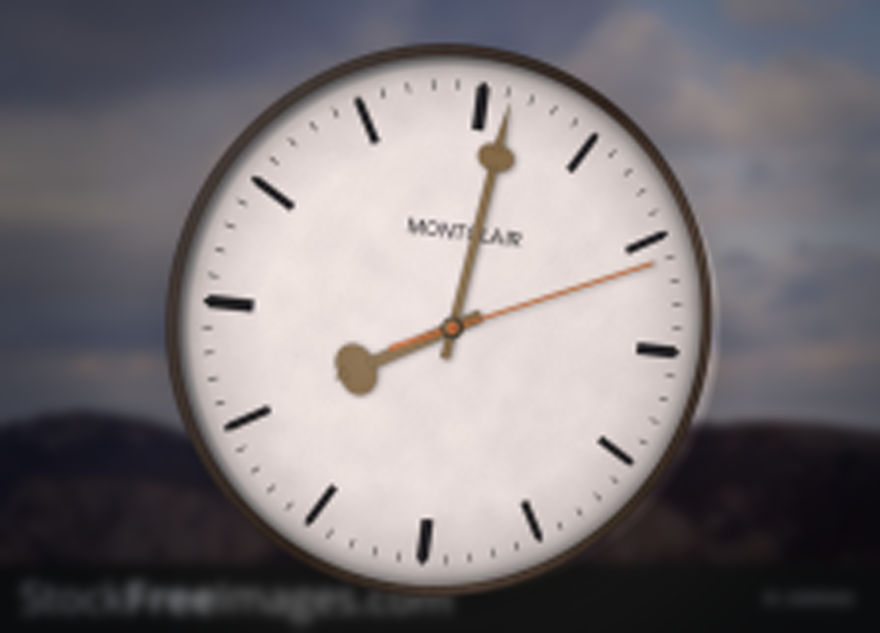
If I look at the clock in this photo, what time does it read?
8:01:11
